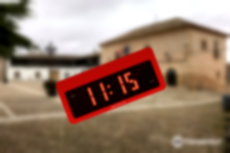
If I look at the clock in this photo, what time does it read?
11:15
